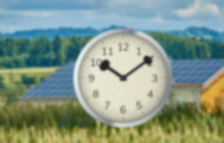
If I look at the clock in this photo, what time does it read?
10:09
